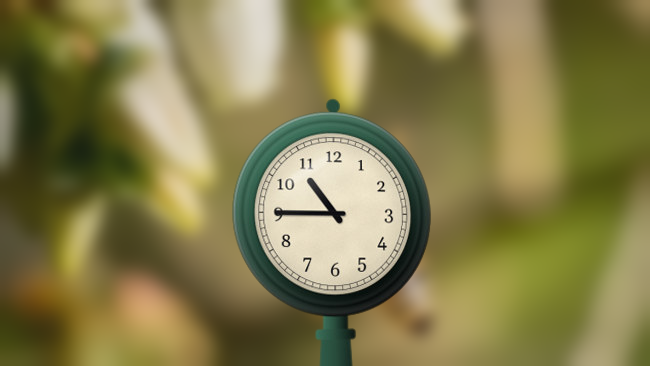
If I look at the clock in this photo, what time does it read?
10:45
